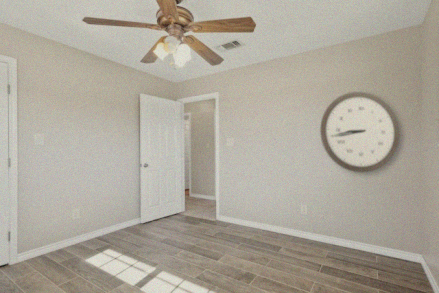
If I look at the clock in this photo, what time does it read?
8:43
